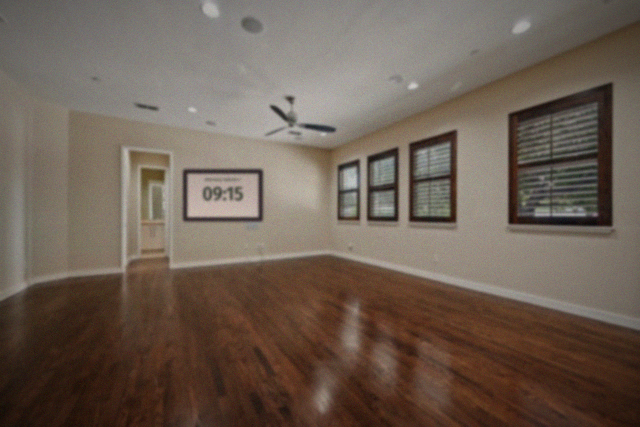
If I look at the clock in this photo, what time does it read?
9:15
